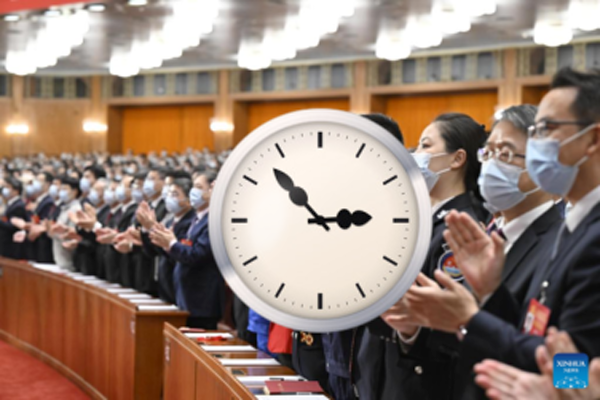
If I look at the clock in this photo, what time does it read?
2:53
